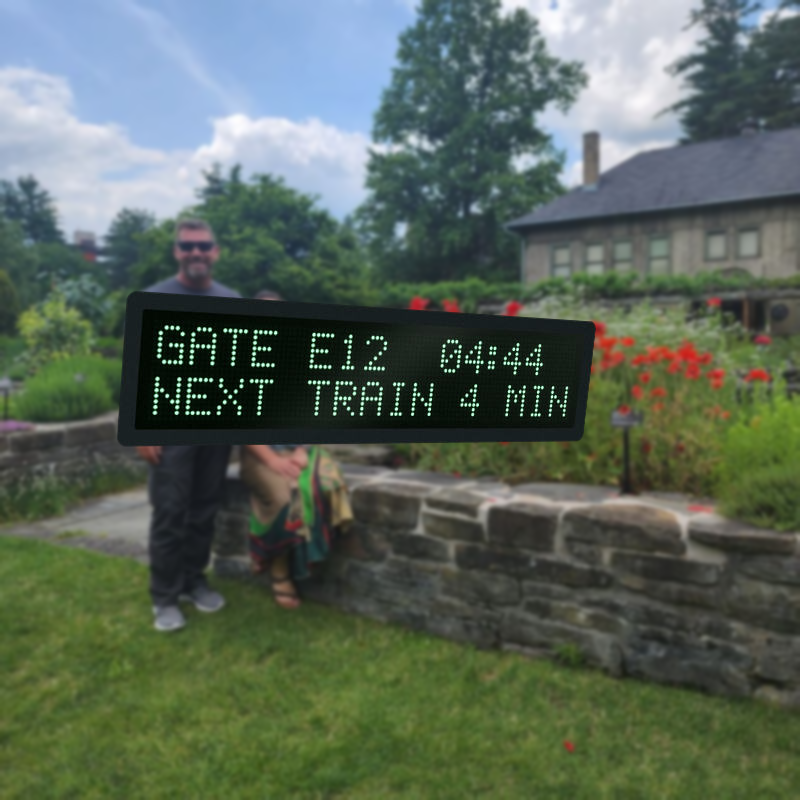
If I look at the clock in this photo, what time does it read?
4:44
